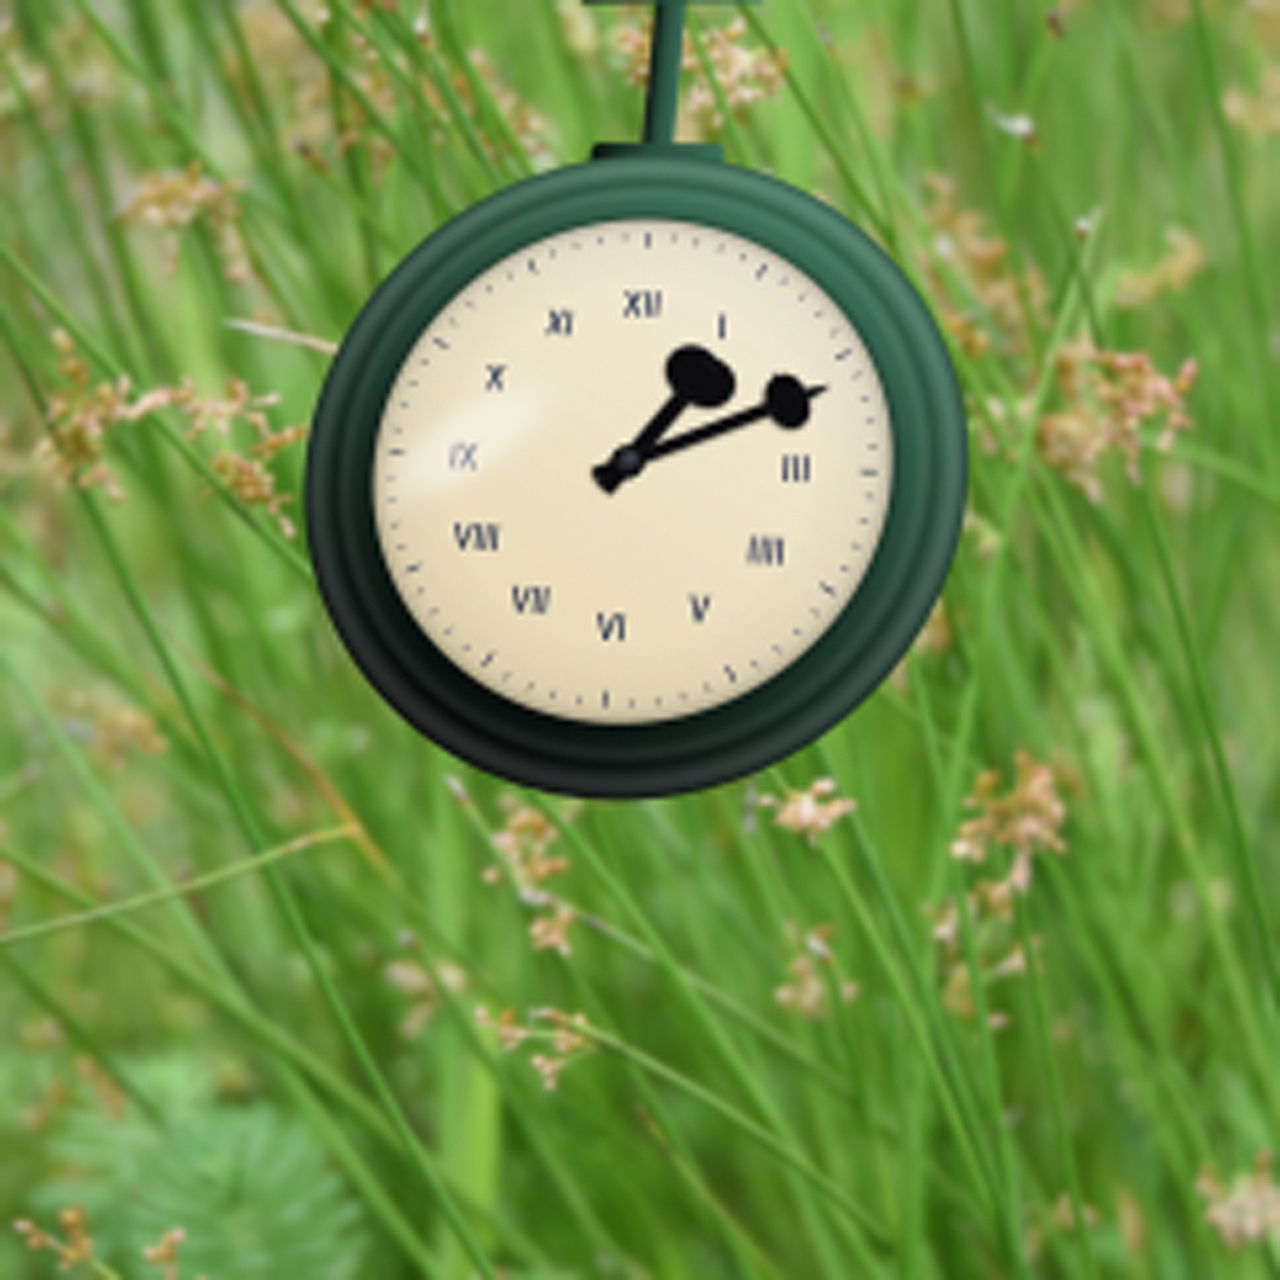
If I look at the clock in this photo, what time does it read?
1:11
